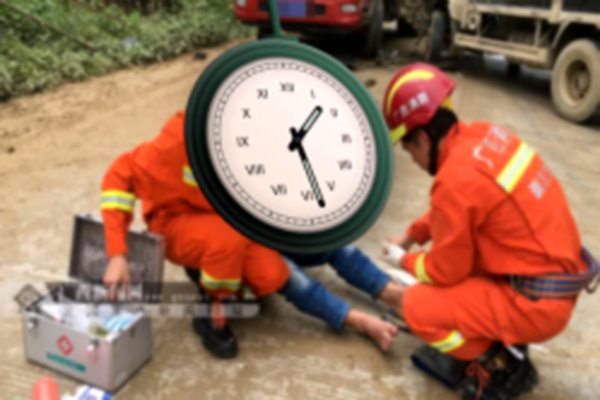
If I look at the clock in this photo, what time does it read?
1:28
